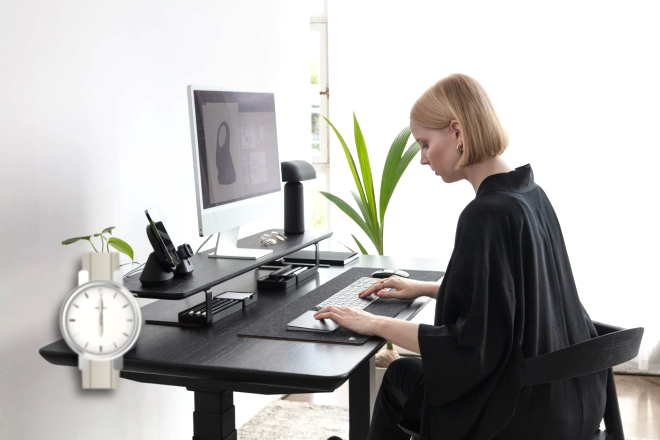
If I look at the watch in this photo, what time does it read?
6:00
